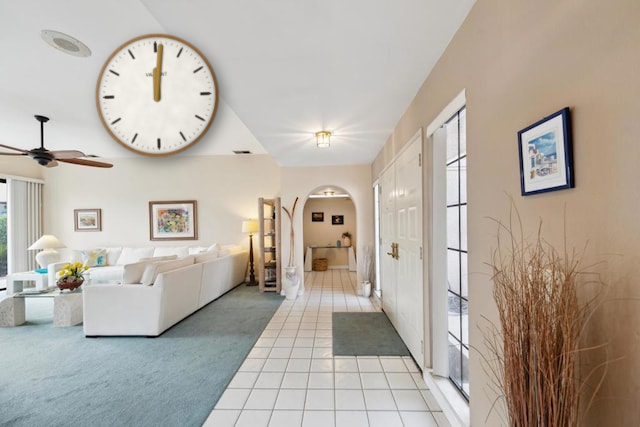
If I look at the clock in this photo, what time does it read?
12:01
